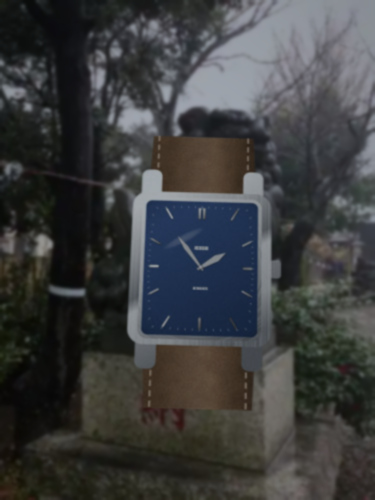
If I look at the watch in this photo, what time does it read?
1:54
